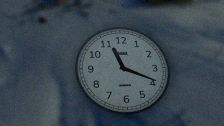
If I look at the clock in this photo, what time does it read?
11:19
